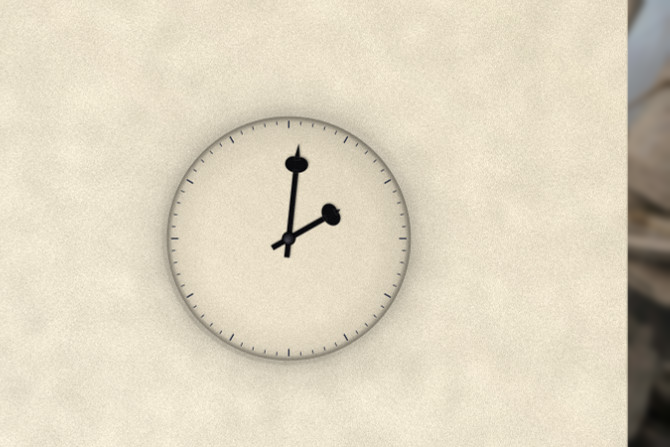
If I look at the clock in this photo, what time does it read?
2:01
